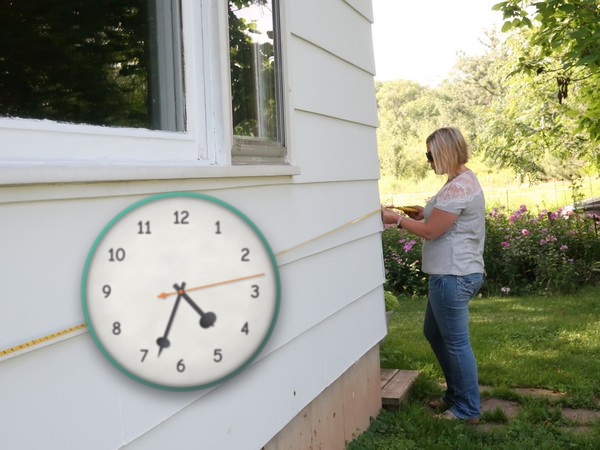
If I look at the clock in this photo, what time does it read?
4:33:13
